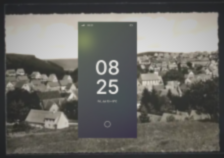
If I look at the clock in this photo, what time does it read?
8:25
